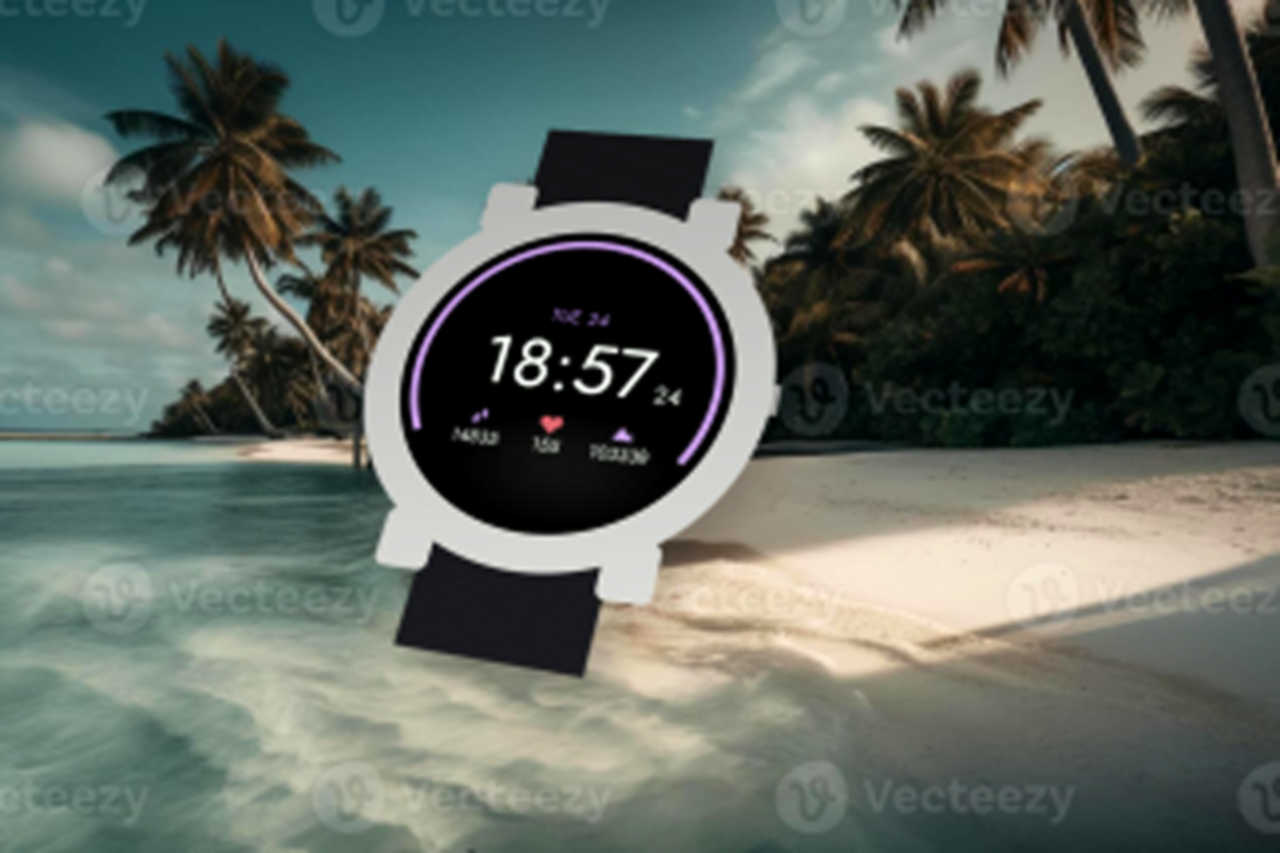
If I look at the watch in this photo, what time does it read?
18:57
